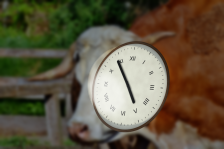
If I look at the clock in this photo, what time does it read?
4:54
